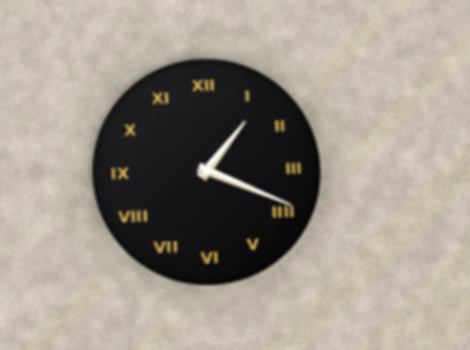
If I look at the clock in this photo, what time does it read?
1:19
